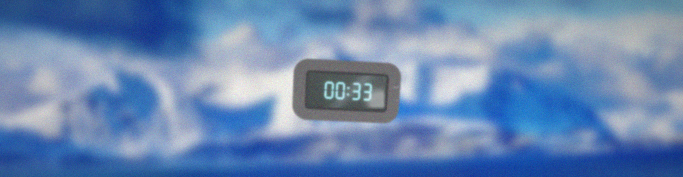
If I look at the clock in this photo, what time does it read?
0:33
